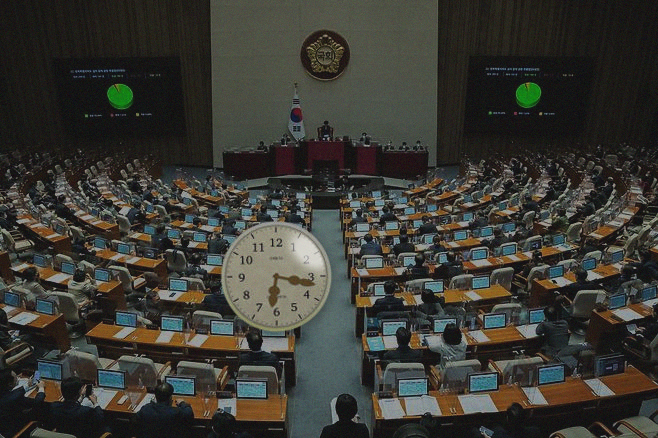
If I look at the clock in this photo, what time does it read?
6:17
